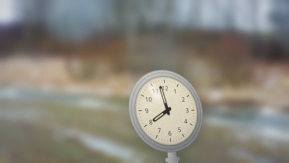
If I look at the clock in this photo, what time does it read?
7:58
